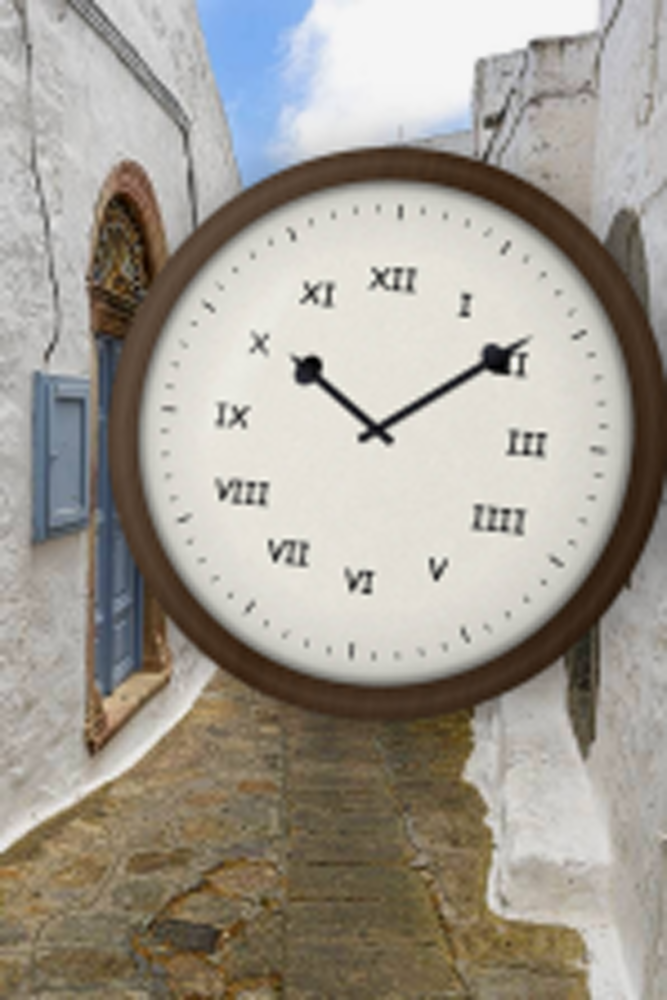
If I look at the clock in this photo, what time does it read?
10:09
